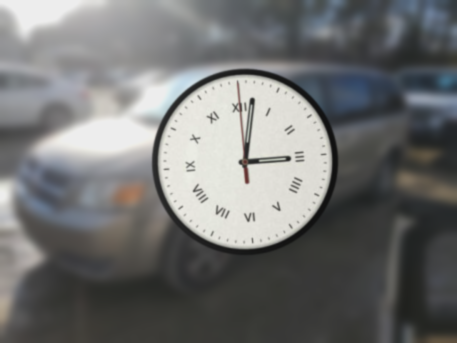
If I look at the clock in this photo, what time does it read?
3:02:00
